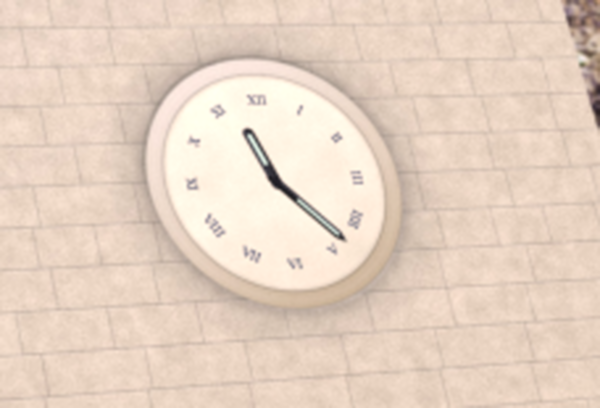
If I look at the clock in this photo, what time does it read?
11:23
